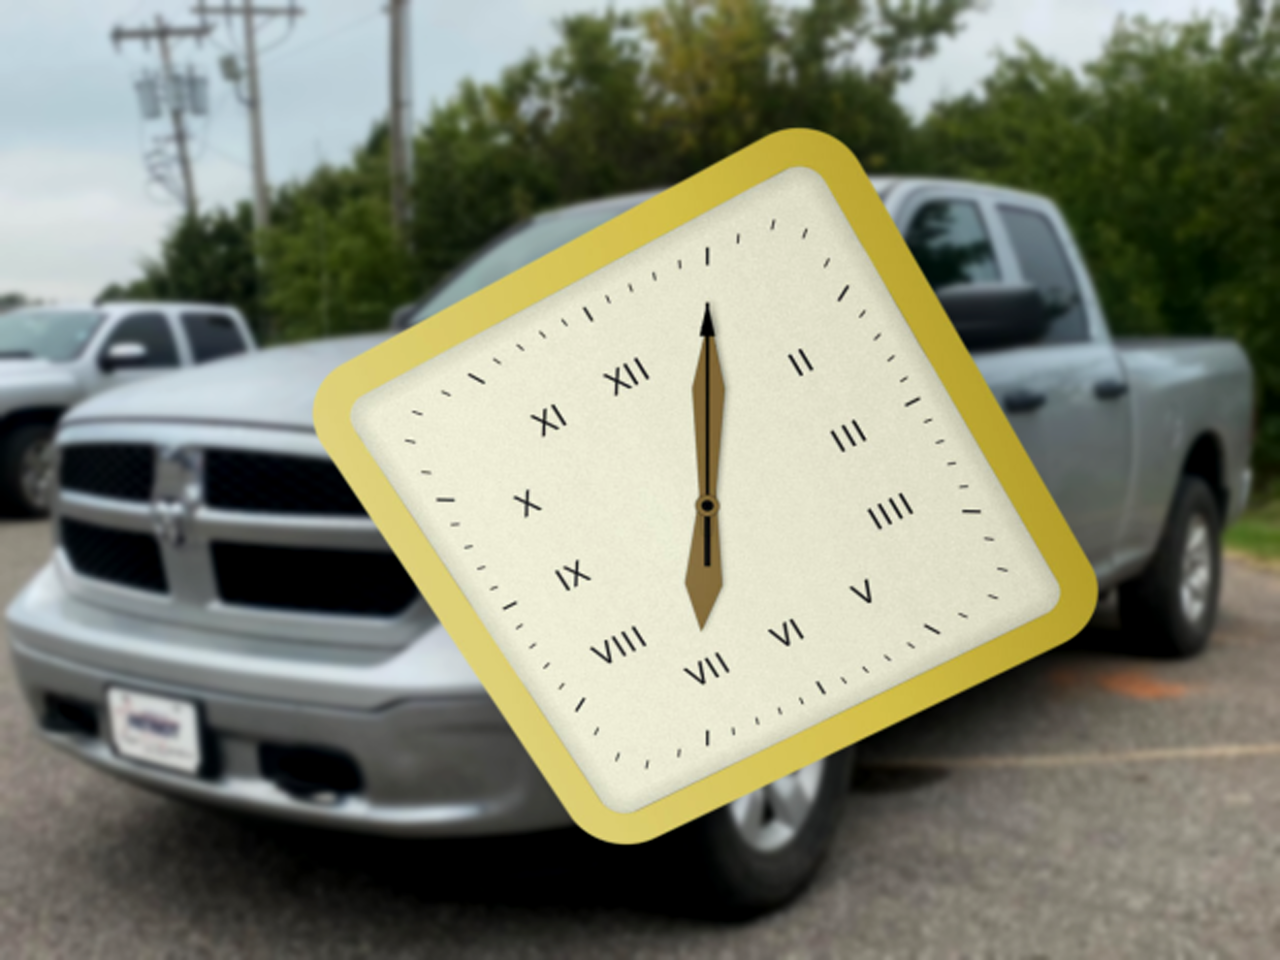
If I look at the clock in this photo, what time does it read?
7:05:05
